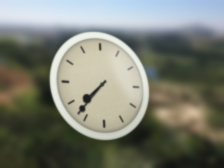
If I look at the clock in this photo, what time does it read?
7:37
